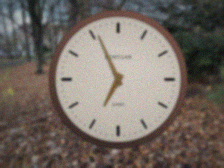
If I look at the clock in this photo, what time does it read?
6:56
